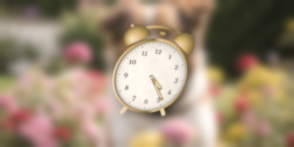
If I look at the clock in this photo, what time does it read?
4:24
